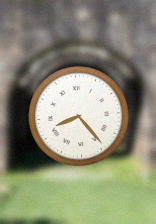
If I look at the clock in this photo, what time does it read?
8:24
